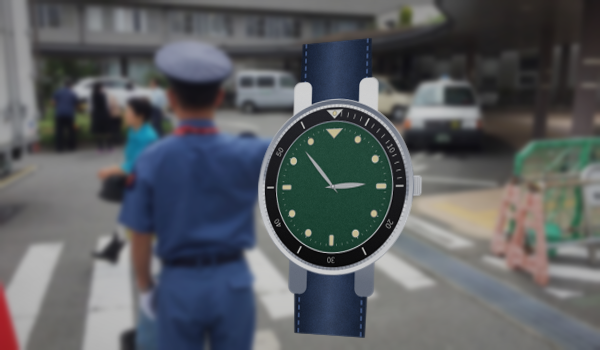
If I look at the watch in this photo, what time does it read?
2:53
